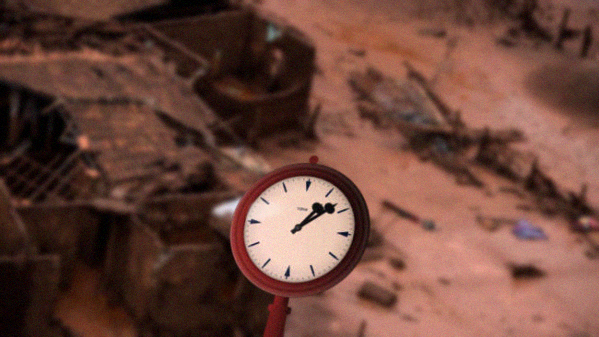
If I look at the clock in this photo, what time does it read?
1:08
